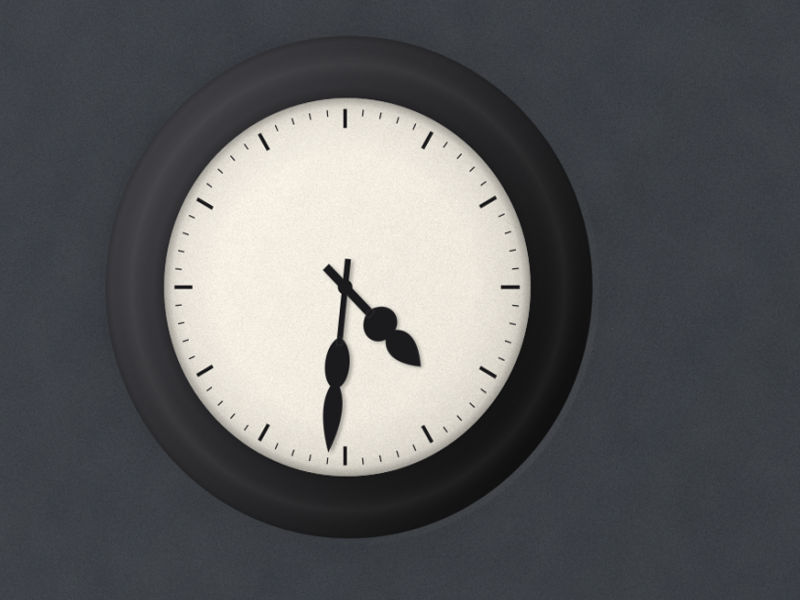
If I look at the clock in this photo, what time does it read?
4:31
